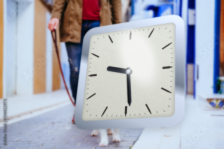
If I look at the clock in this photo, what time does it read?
9:29
